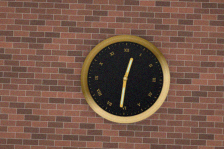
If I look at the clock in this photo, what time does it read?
12:31
